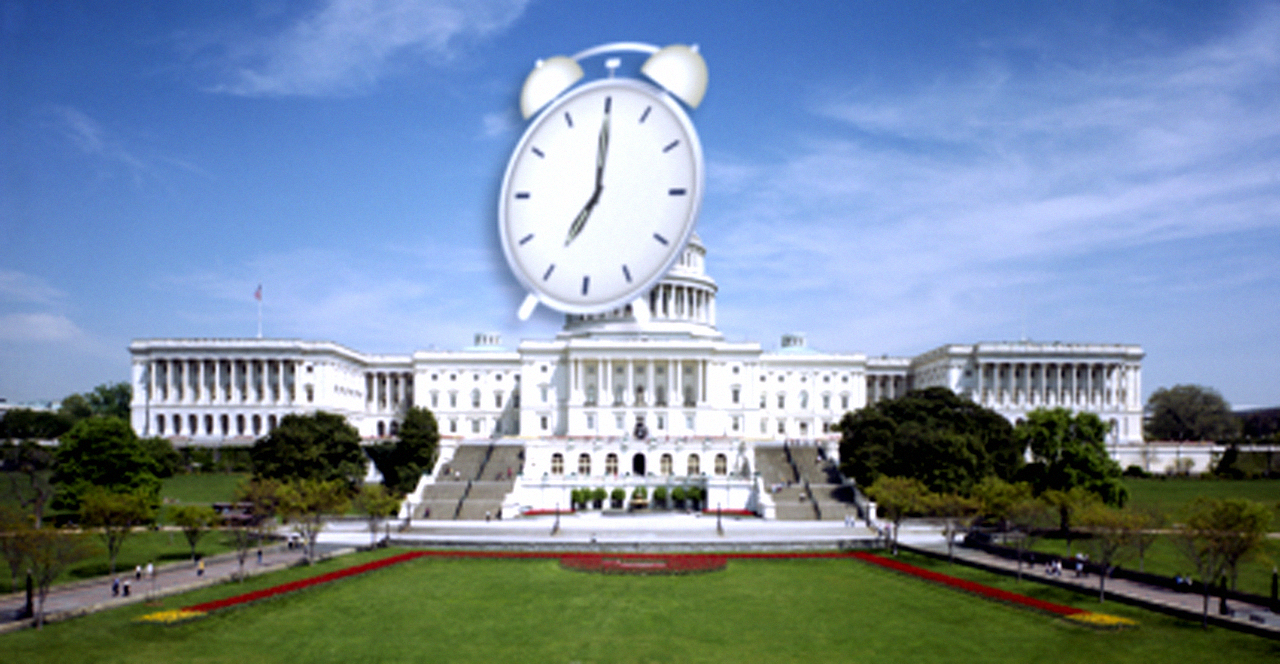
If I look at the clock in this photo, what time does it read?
7:00
